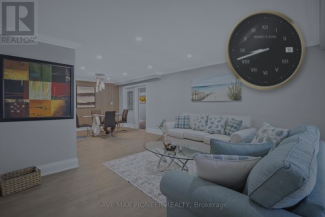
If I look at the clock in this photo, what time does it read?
8:42
